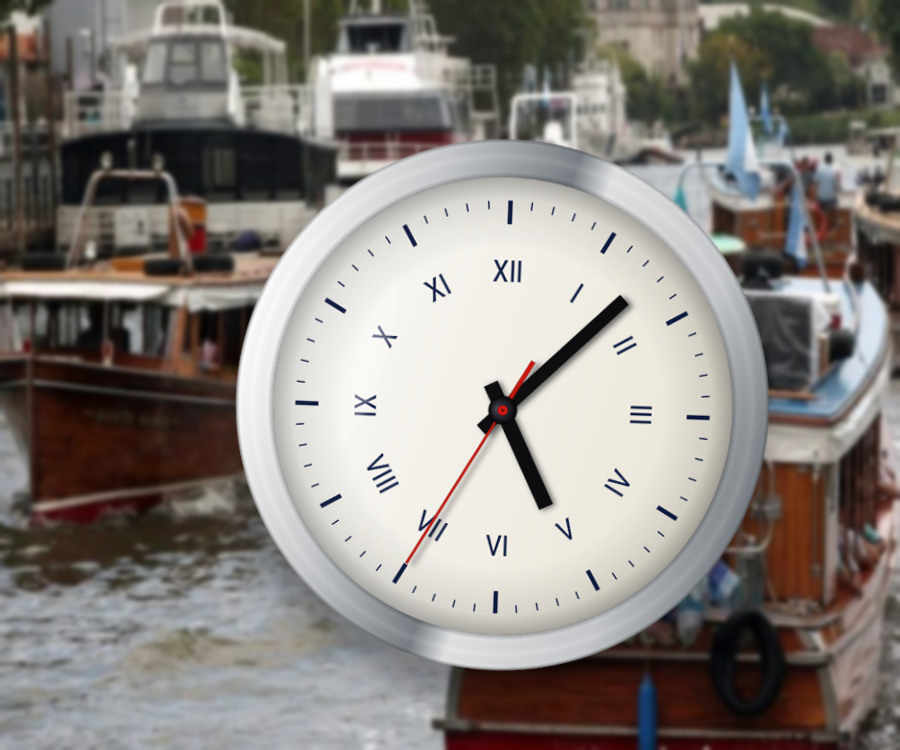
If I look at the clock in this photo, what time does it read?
5:07:35
